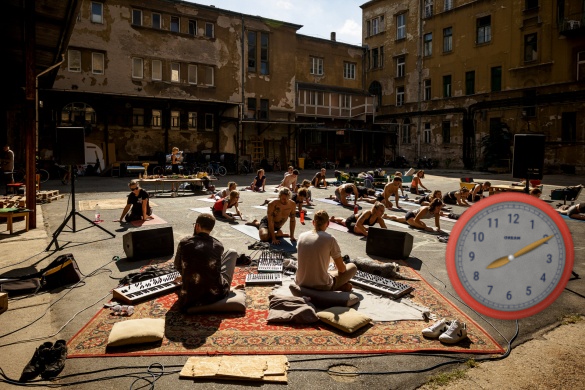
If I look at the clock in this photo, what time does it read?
8:10
